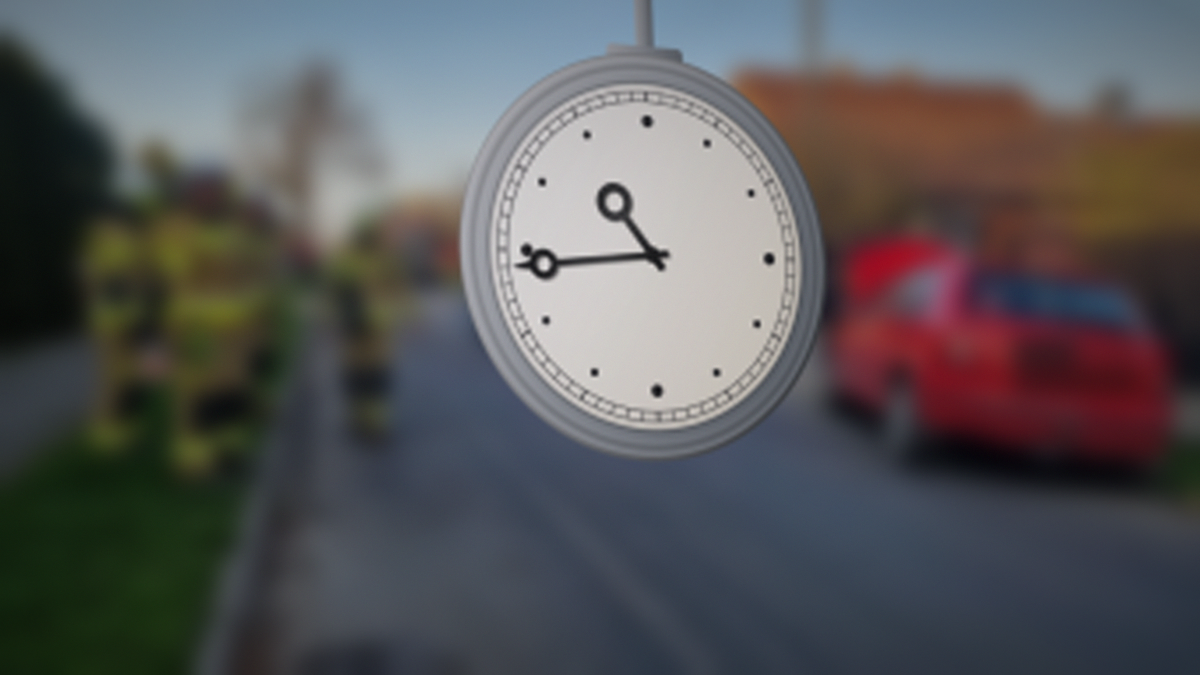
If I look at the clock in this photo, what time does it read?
10:44
